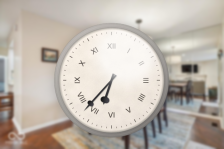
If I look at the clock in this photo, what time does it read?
6:37
